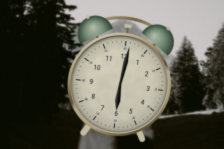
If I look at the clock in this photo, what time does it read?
6:01
